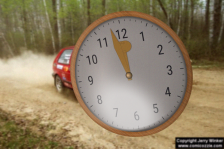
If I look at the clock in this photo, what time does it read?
11:58
